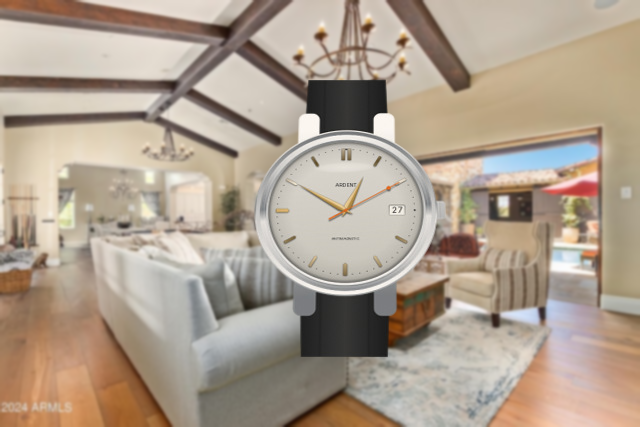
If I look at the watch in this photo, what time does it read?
12:50:10
